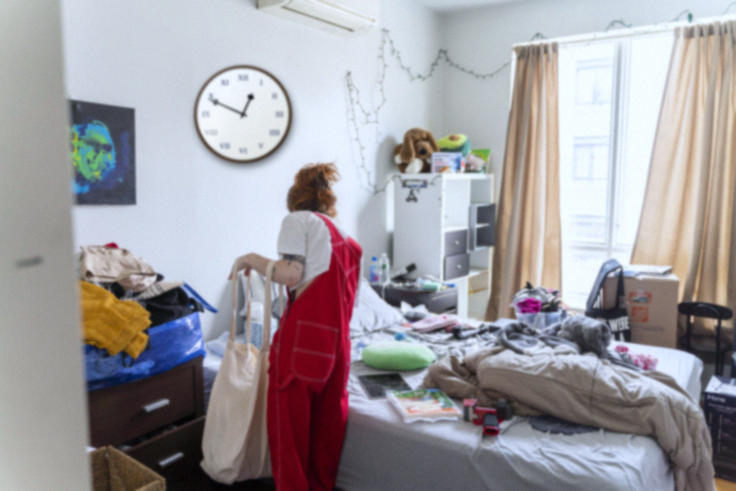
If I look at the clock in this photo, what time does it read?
12:49
